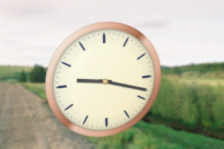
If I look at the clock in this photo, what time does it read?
9:18
